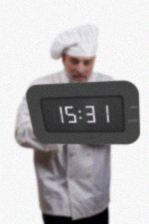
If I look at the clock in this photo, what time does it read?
15:31
